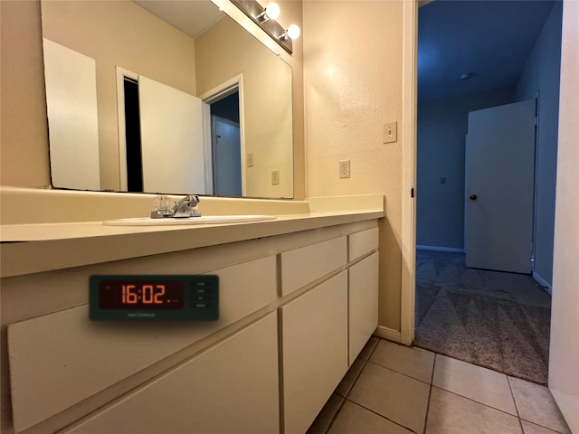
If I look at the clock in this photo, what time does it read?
16:02
